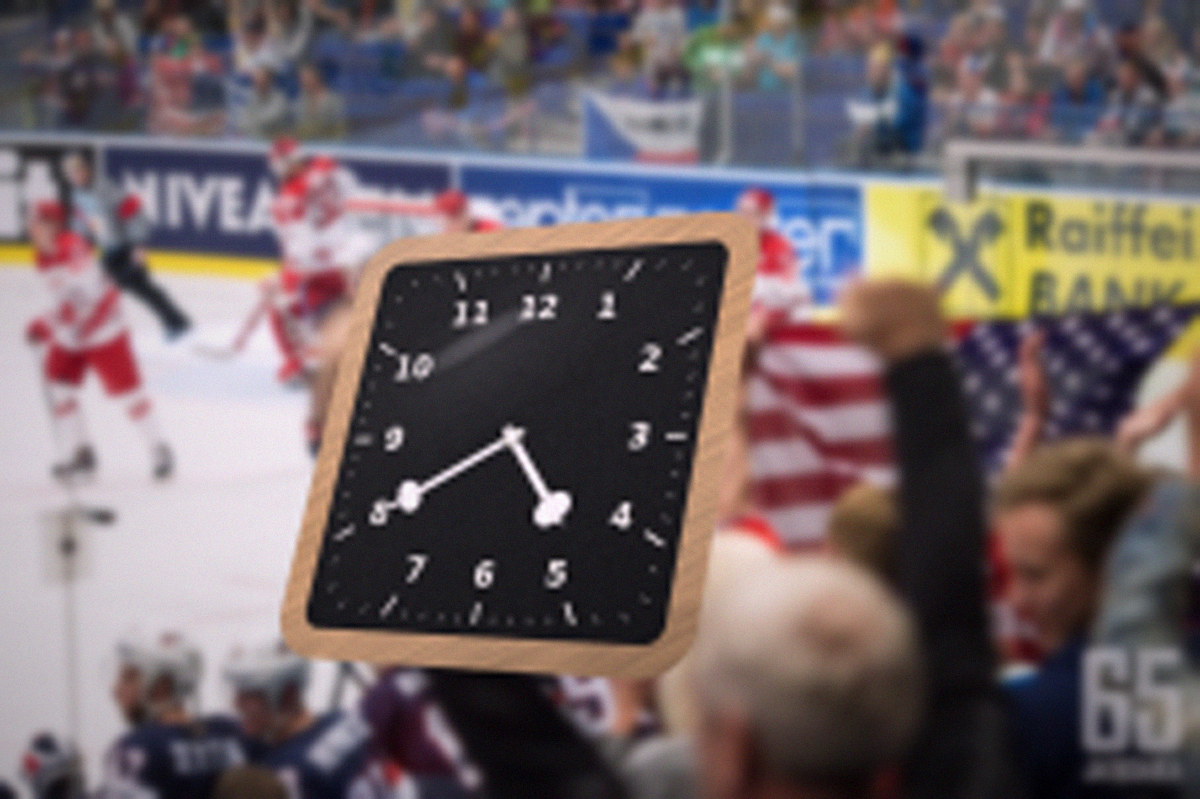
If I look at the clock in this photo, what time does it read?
4:40
